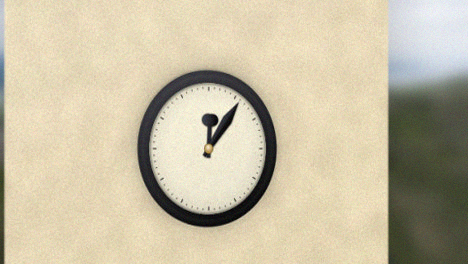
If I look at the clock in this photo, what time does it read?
12:06
